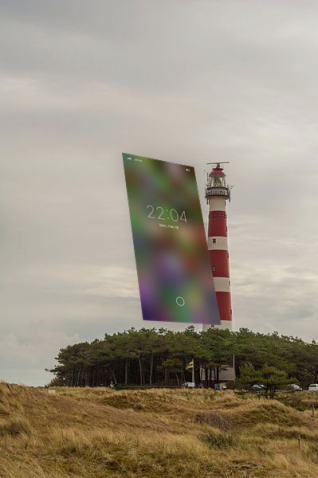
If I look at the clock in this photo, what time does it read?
22:04
